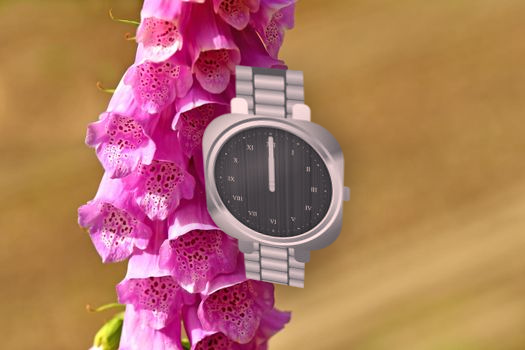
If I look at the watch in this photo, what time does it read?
12:00
